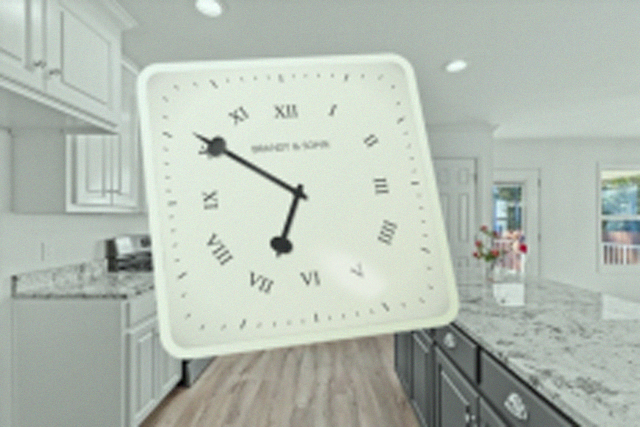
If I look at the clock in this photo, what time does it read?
6:51
